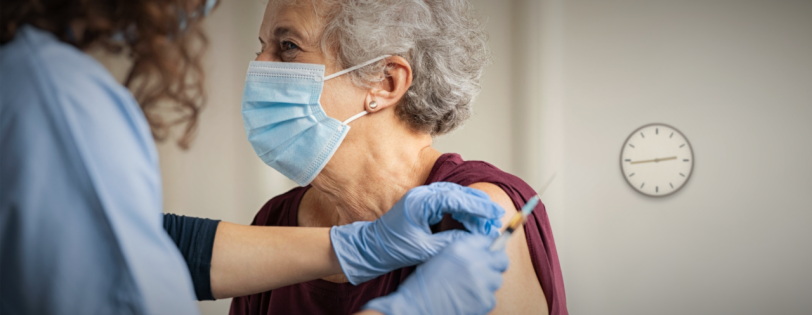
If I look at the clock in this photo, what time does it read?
2:44
